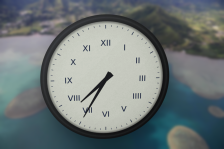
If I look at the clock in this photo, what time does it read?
7:35
